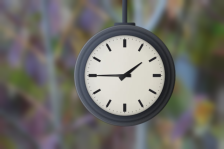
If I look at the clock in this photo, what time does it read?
1:45
